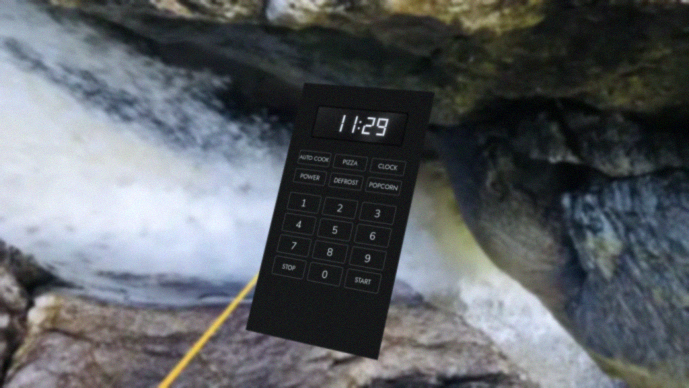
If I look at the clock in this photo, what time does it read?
11:29
